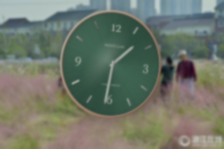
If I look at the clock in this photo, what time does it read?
1:31
